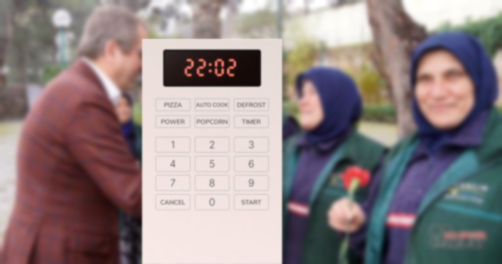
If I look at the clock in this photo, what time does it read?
22:02
